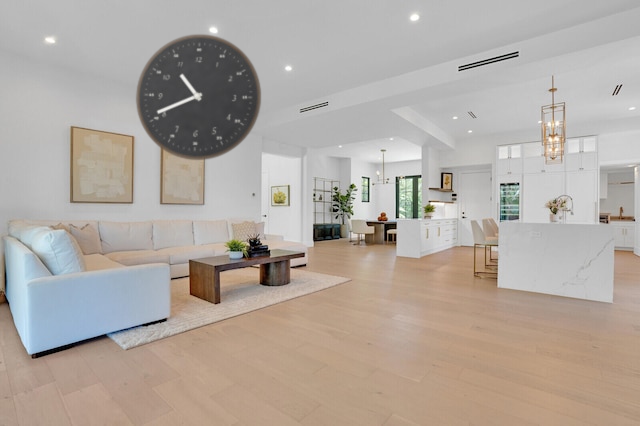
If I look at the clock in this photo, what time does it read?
10:41
